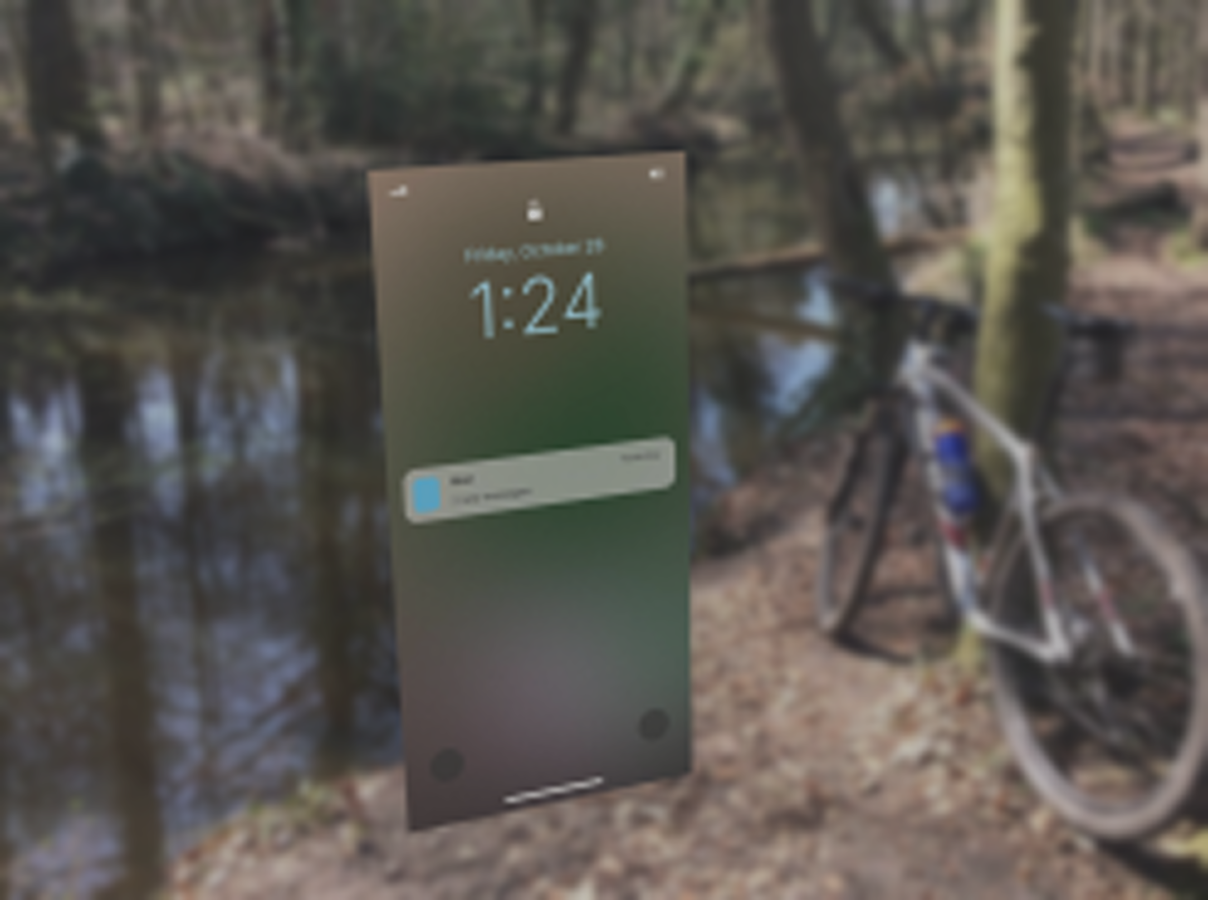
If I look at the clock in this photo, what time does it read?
1:24
